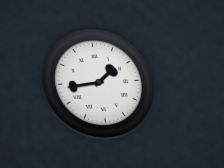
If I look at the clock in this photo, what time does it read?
1:44
